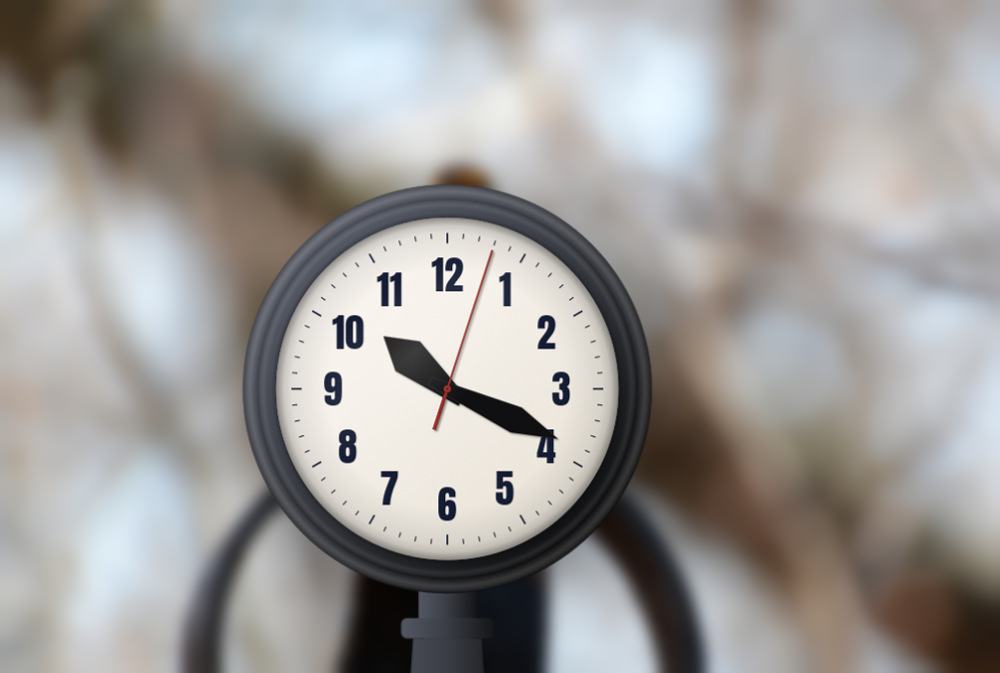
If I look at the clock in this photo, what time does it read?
10:19:03
